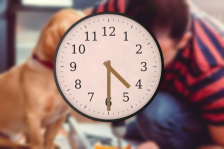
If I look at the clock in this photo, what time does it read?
4:30
